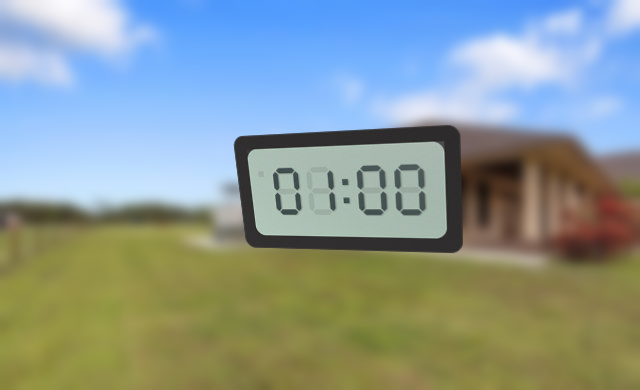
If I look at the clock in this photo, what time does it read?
1:00
